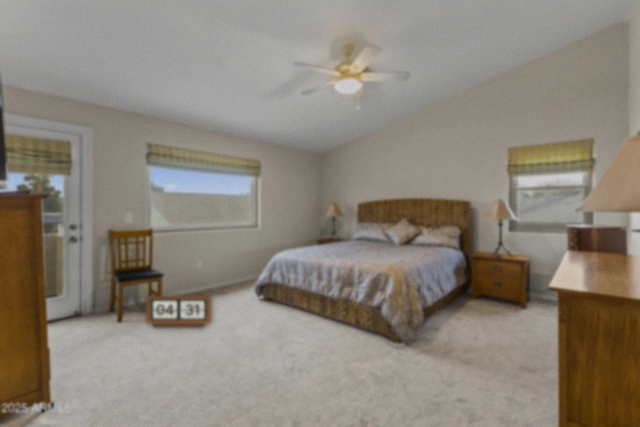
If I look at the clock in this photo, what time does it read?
4:31
